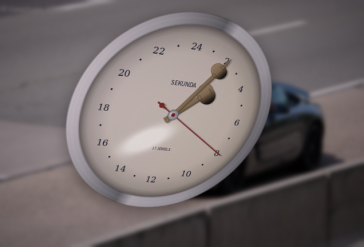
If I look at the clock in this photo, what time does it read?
3:05:20
